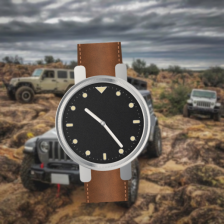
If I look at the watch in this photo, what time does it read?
10:24
